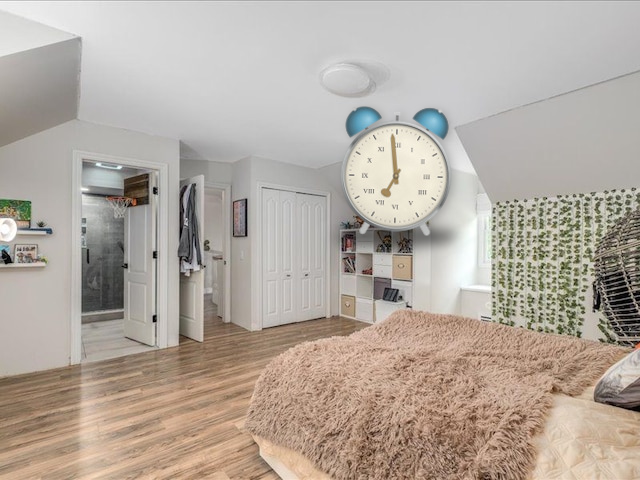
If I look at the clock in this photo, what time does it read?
6:59
